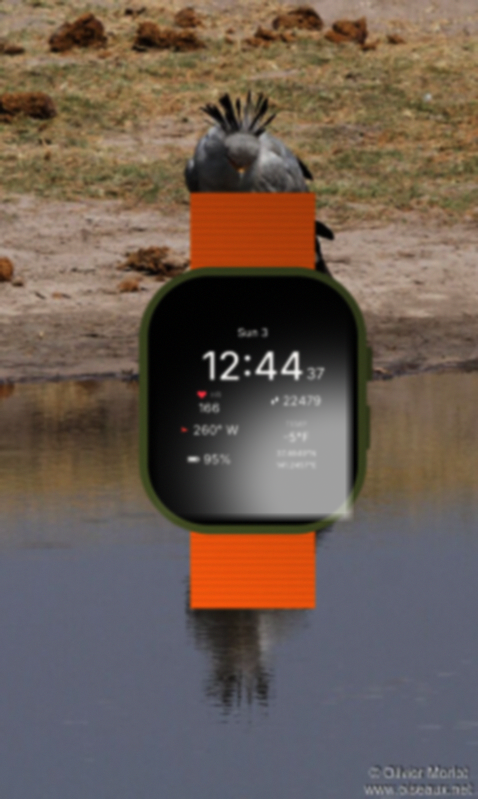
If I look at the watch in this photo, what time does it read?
12:44
